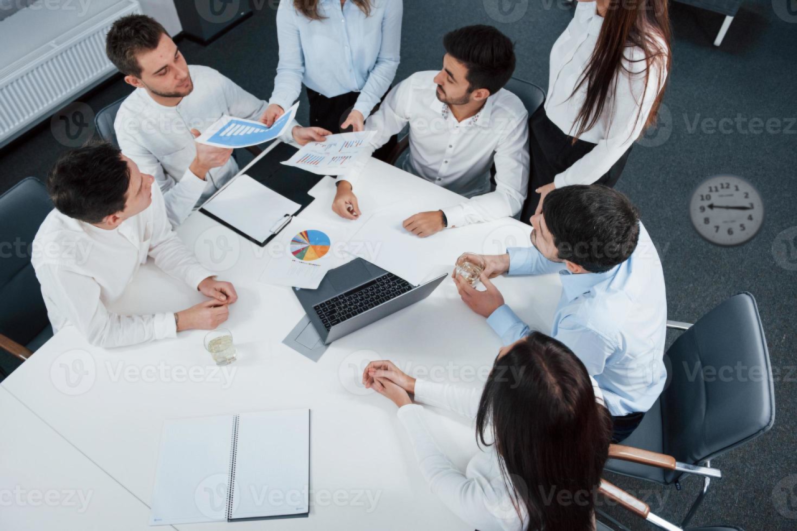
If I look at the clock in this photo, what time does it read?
9:16
